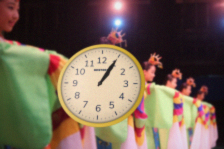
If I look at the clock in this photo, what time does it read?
1:05
